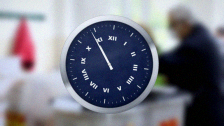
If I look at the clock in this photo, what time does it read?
10:54
